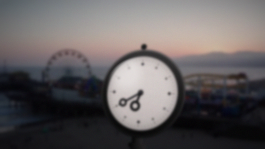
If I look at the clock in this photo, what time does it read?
6:40
